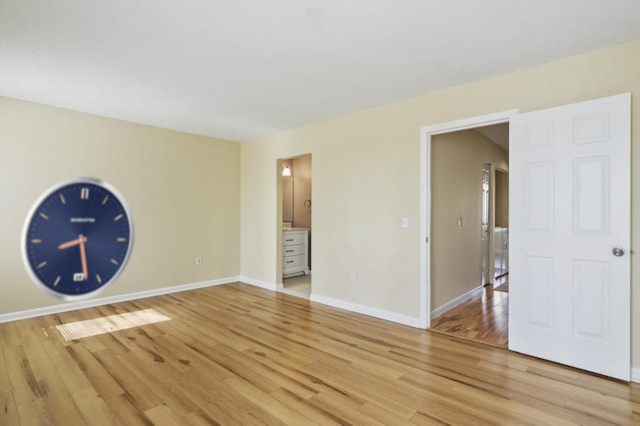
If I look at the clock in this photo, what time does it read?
8:28
